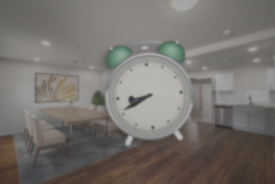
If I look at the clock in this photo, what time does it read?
8:41
